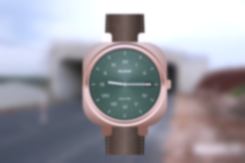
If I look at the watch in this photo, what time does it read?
9:15
